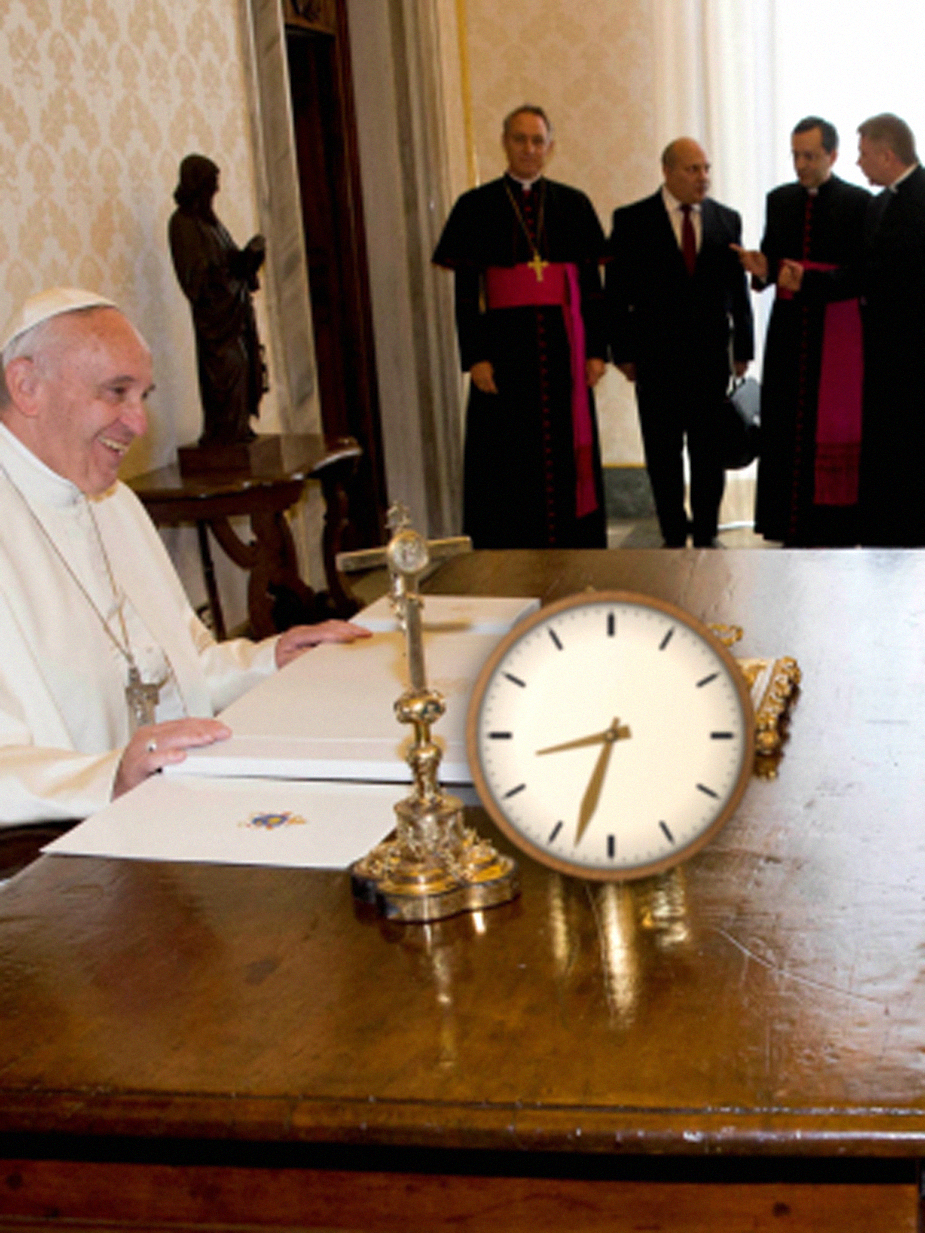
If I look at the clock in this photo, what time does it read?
8:33
